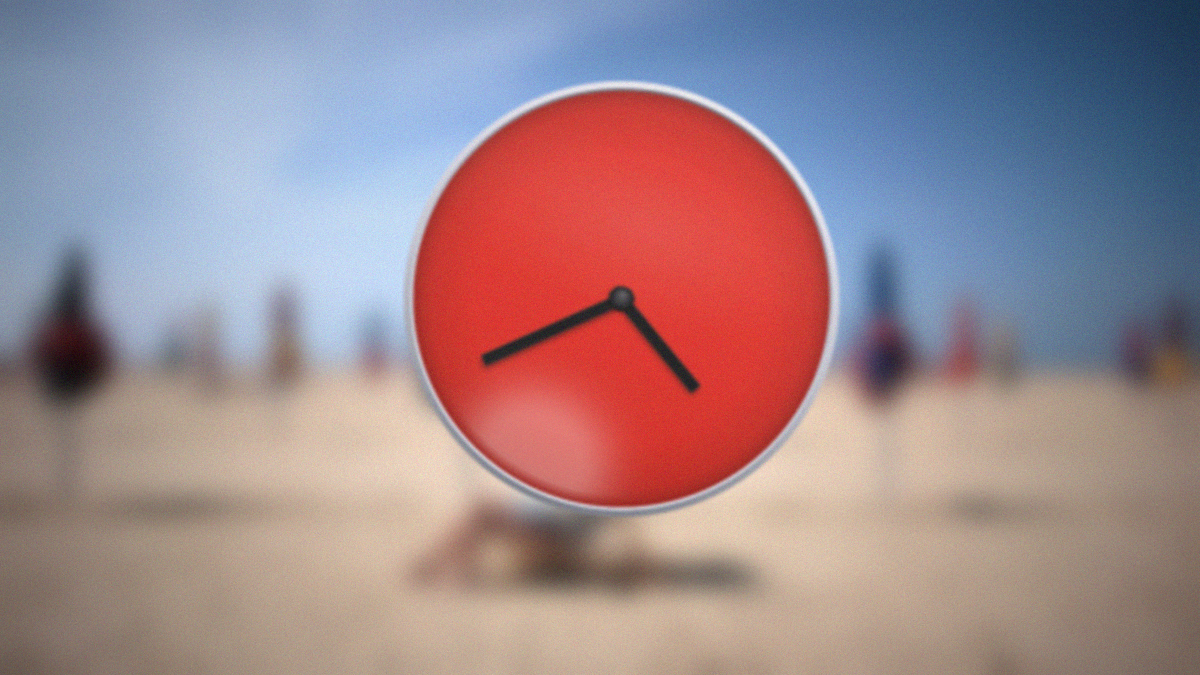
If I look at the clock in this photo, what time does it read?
4:41
